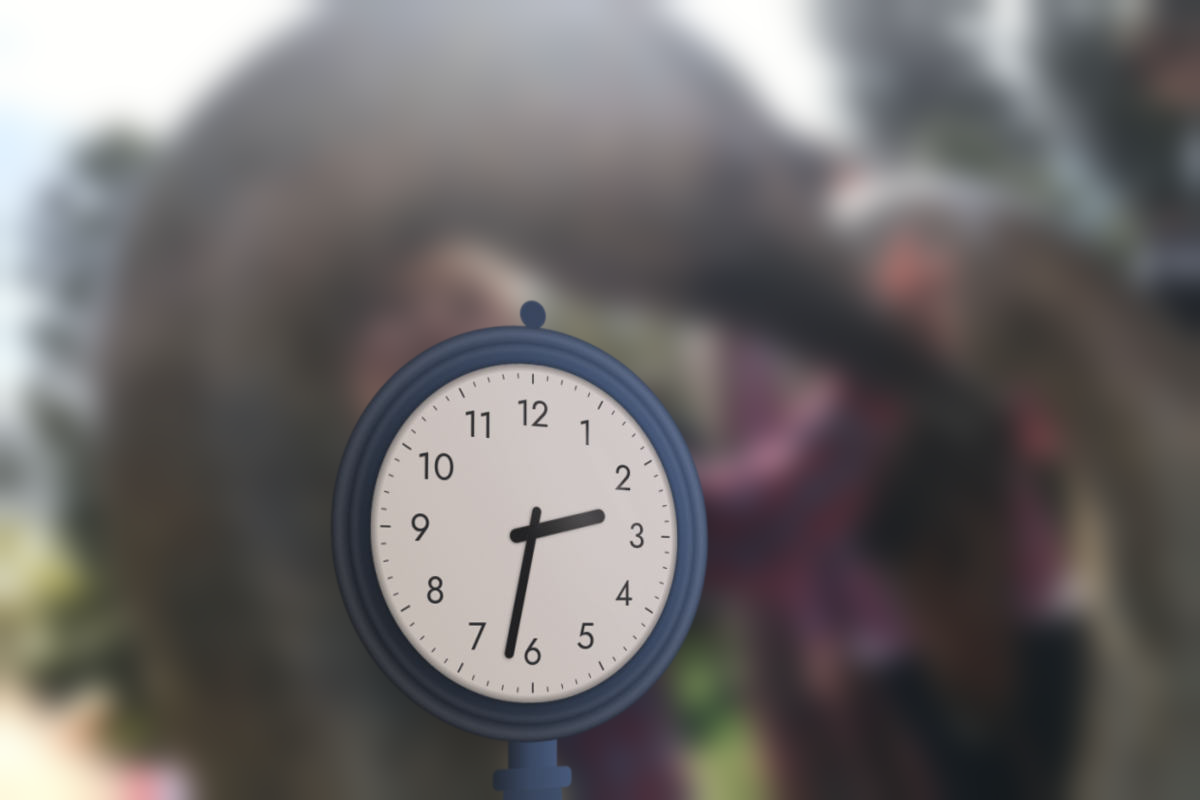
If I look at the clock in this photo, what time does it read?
2:32
